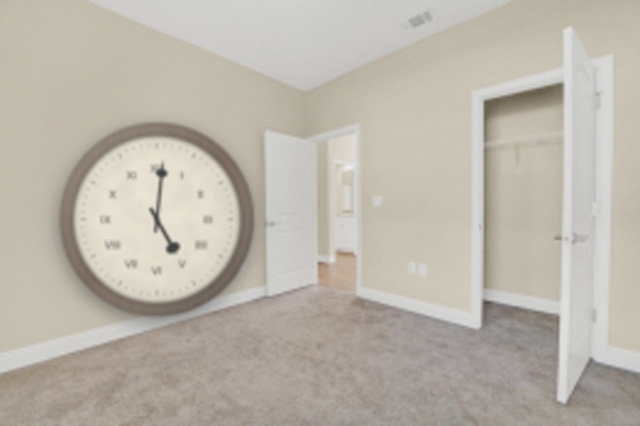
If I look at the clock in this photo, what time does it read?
5:01
